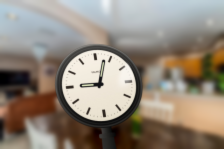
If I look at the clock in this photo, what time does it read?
9:03
